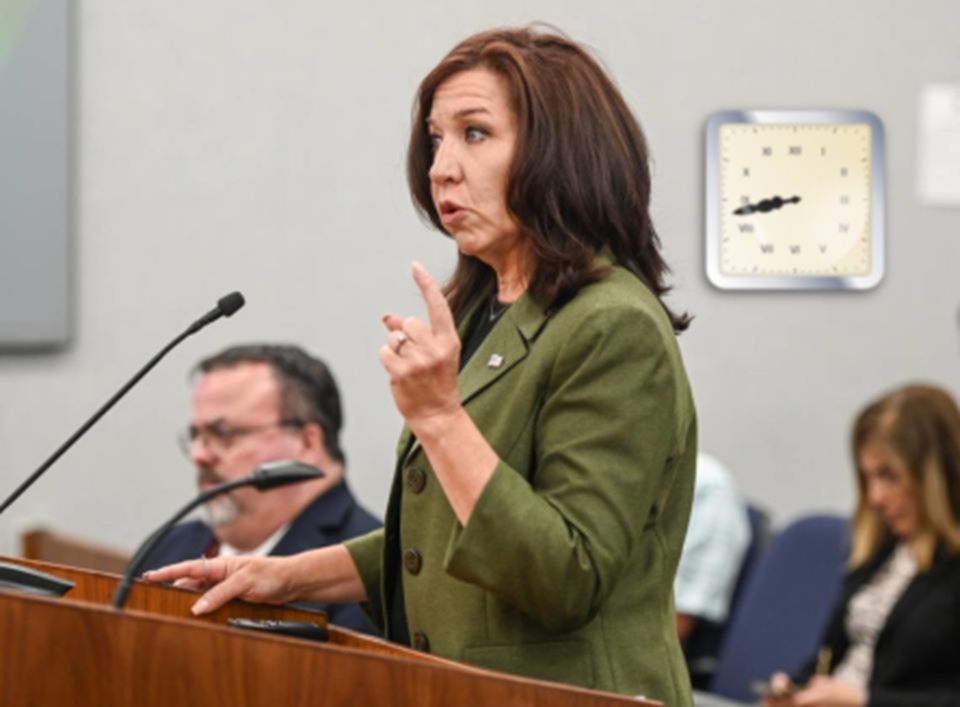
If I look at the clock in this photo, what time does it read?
8:43
